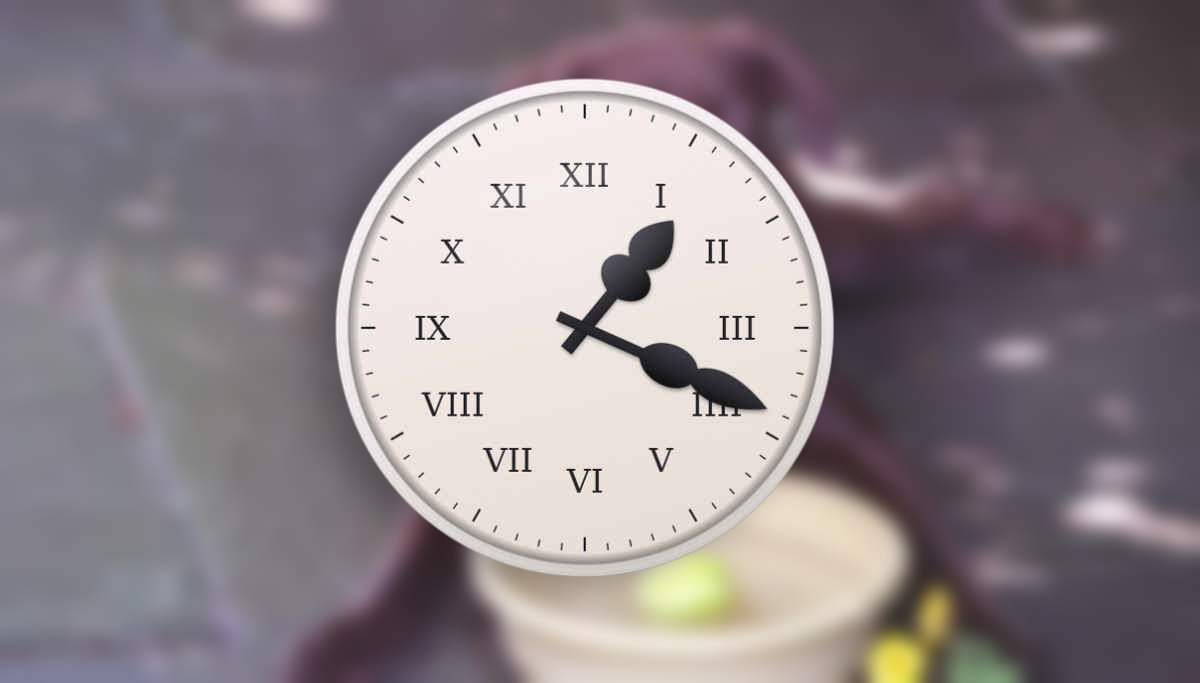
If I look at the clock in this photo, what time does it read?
1:19
